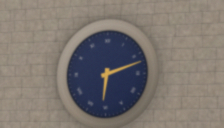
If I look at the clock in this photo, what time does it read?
6:12
